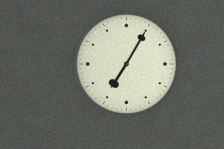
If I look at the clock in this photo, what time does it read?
7:05
